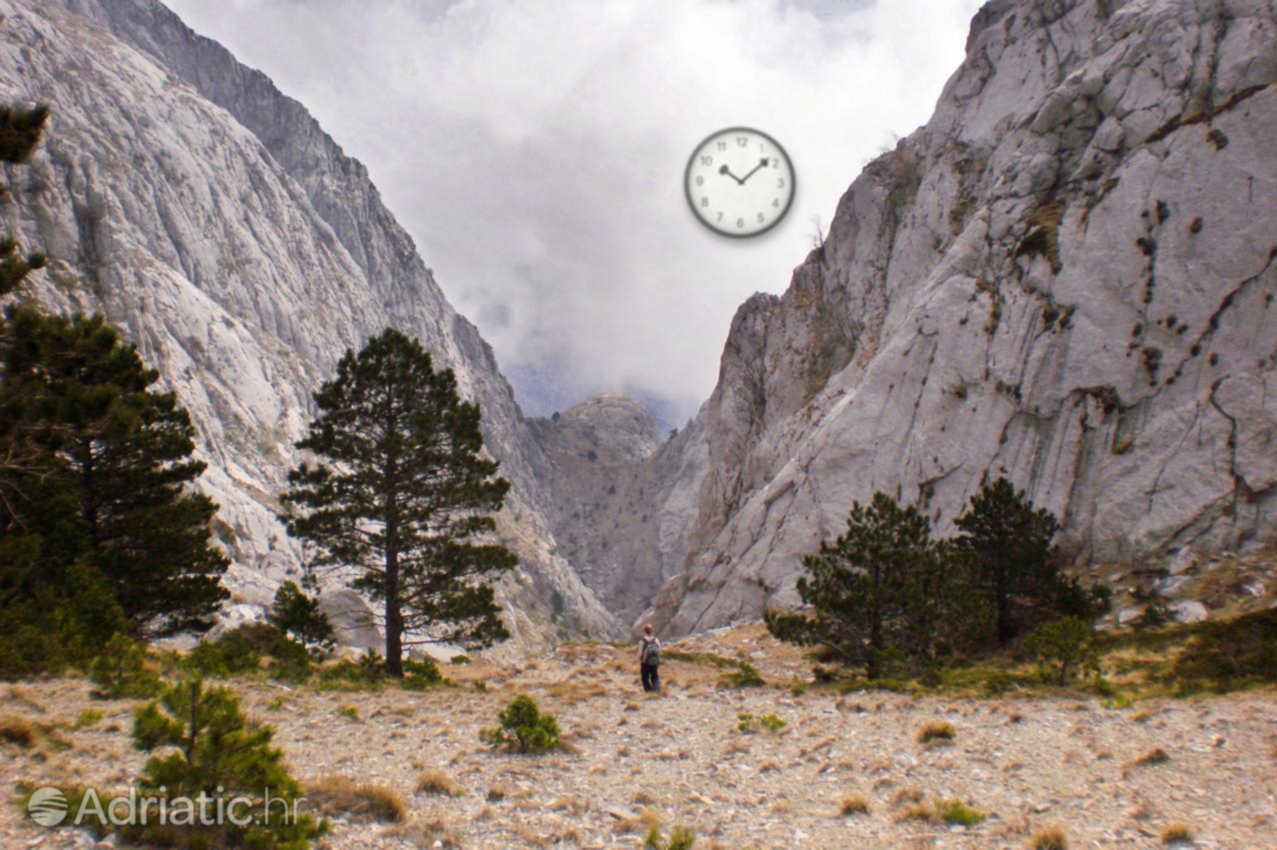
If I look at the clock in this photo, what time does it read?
10:08
